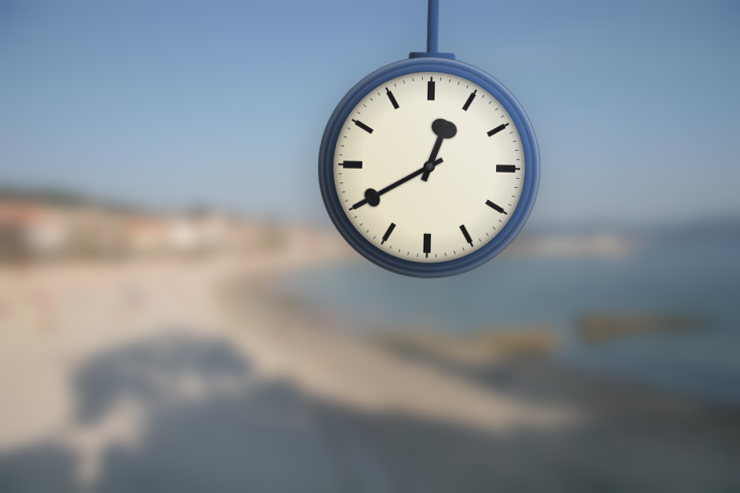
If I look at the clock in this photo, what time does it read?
12:40
